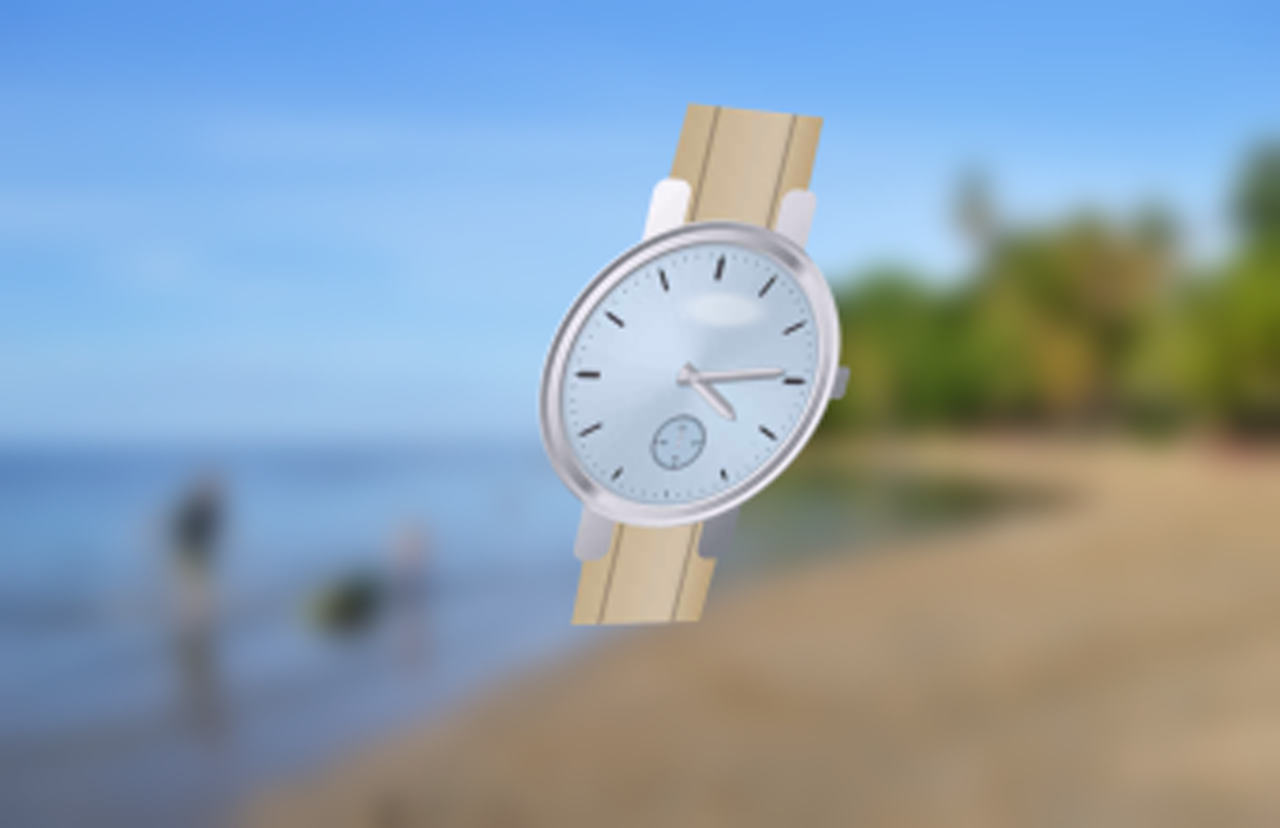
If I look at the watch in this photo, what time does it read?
4:14
